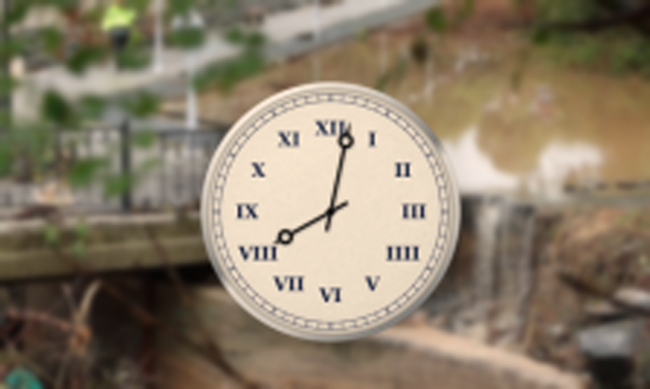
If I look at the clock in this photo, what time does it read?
8:02
